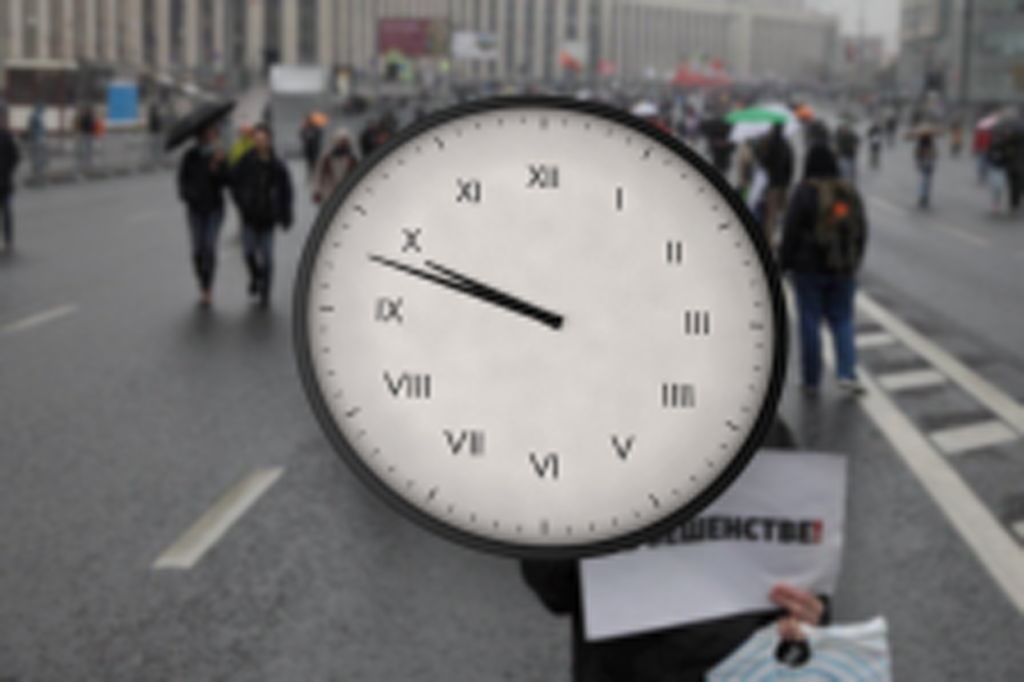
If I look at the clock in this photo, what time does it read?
9:48
